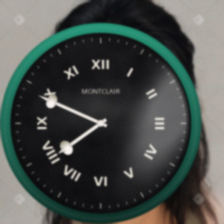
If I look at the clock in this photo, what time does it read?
7:49
